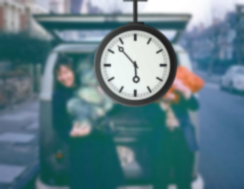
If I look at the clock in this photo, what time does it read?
5:53
